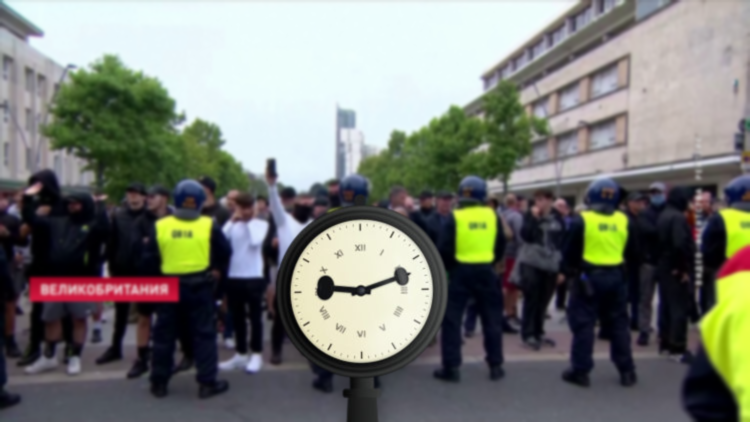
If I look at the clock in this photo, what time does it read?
9:12
